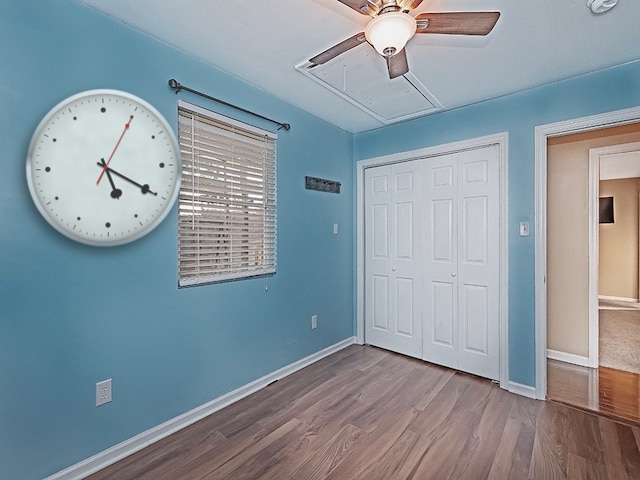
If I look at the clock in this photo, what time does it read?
5:20:05
